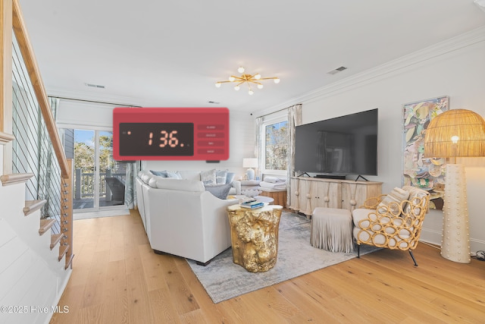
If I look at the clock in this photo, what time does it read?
1:36
